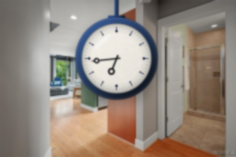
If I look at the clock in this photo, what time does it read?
6:44
